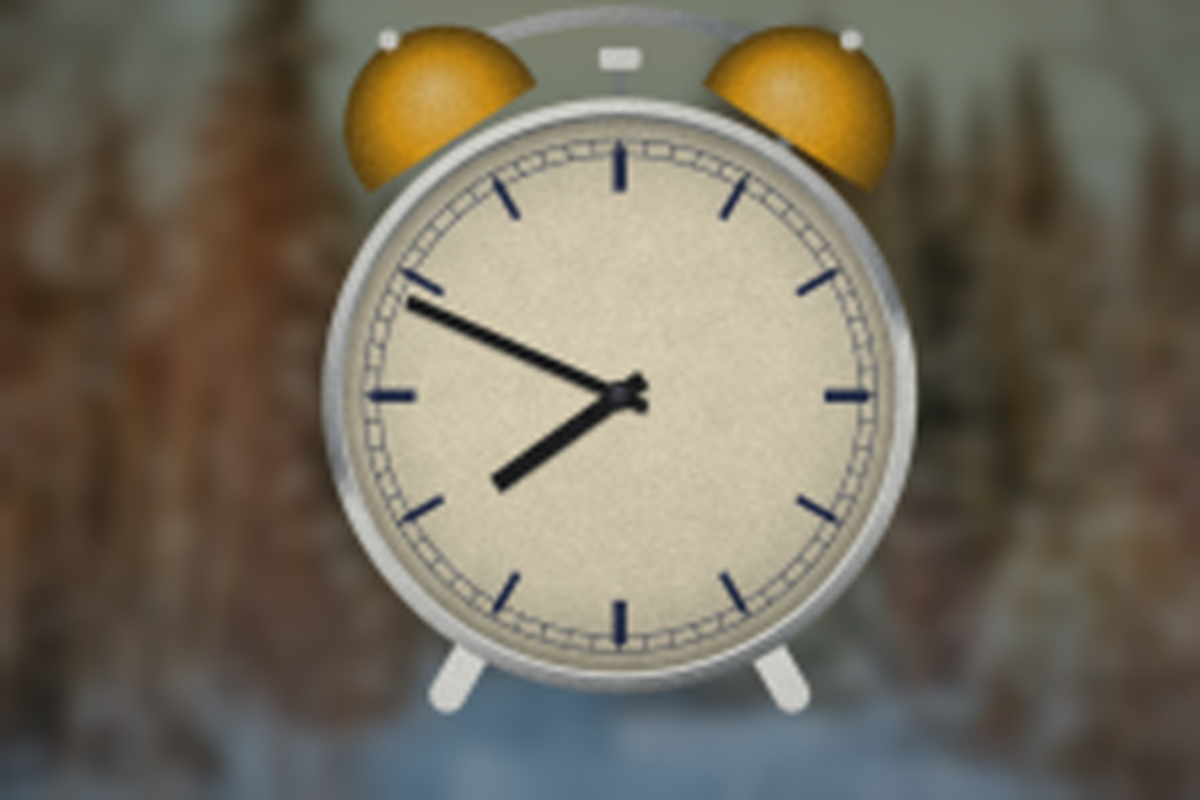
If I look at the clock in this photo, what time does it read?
7:49
